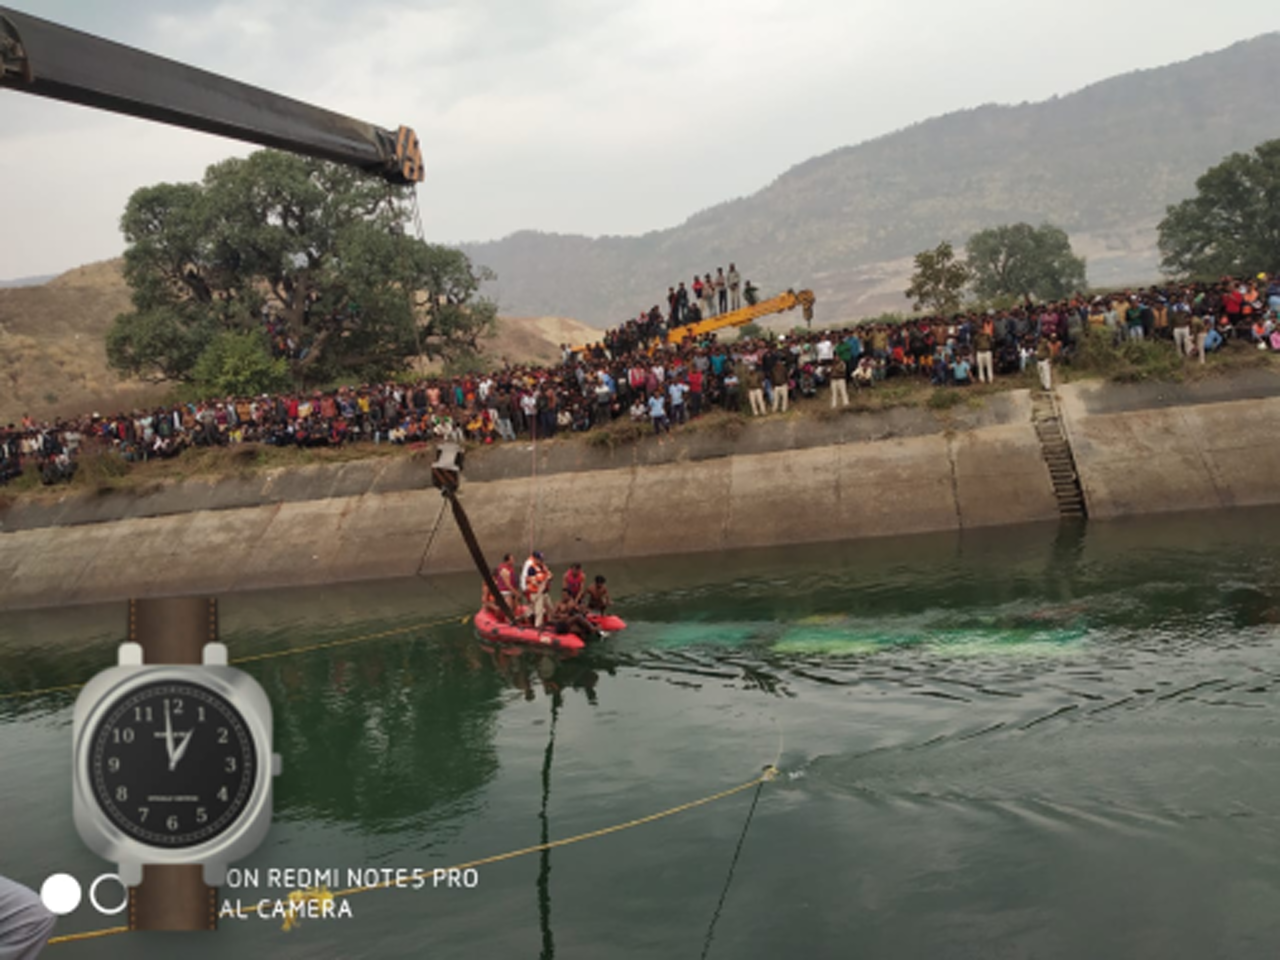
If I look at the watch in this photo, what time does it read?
12:59
